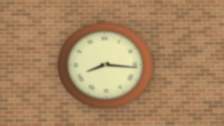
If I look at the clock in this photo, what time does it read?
8:16
